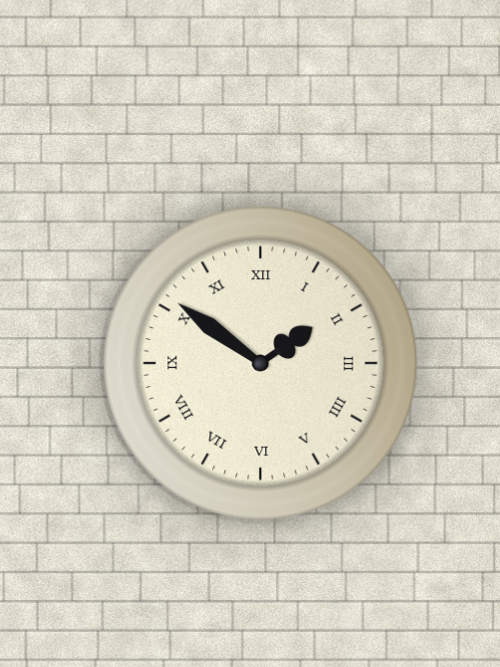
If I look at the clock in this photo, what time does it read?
1:51
